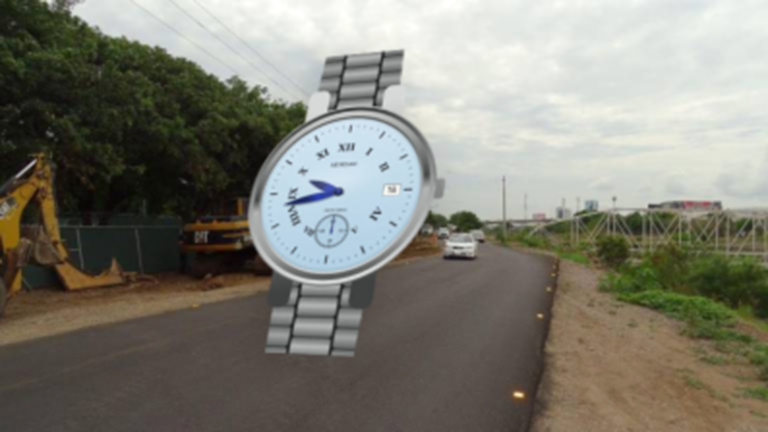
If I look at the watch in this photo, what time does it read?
9:43
